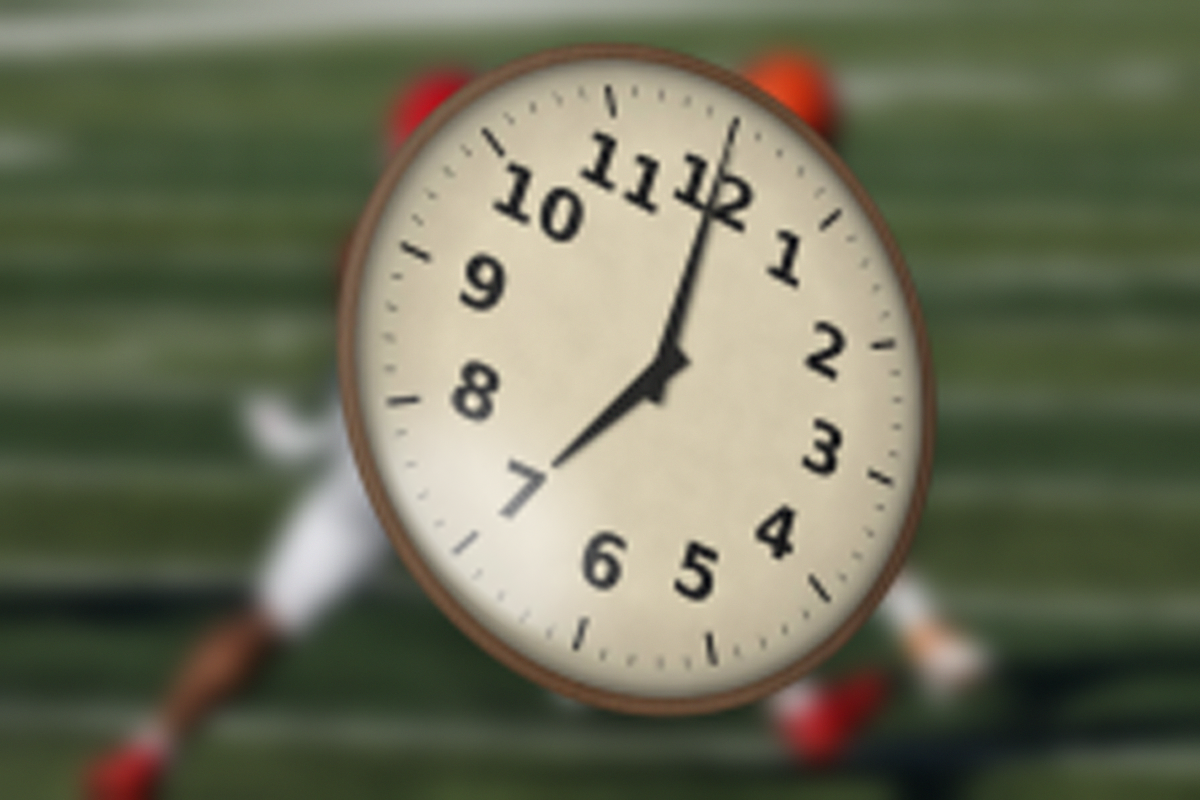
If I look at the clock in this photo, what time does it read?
7:00
